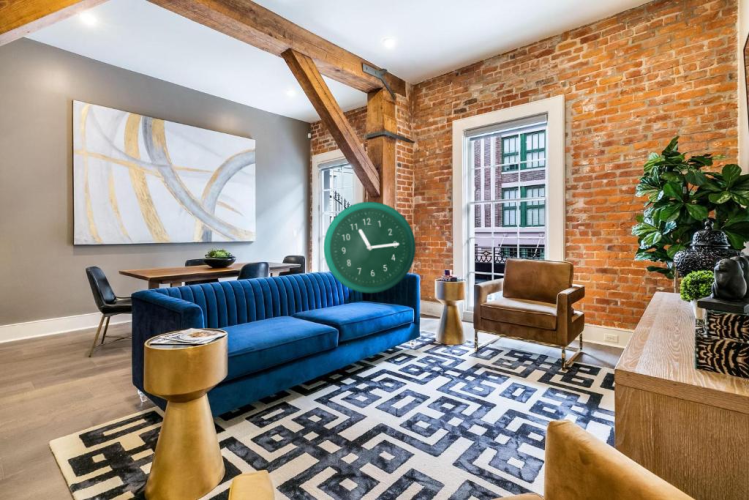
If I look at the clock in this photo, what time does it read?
11:15
